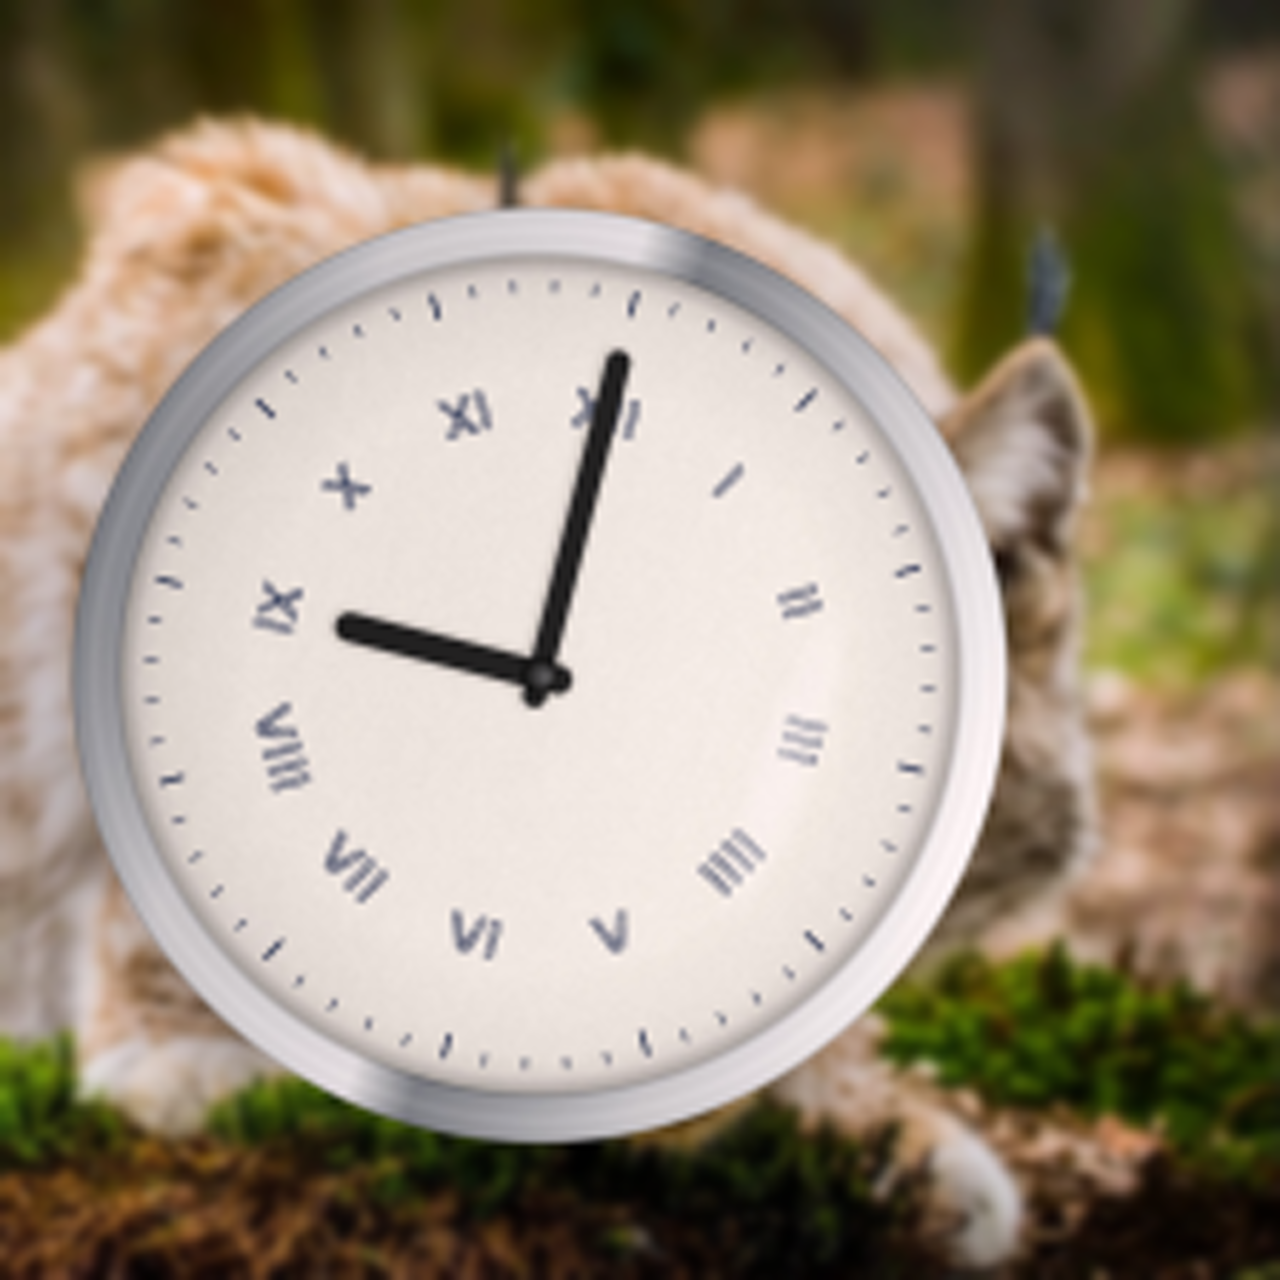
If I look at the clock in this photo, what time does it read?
9:00
